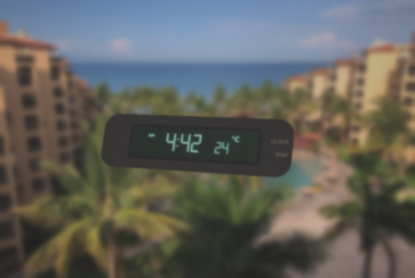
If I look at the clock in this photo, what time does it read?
4:42
